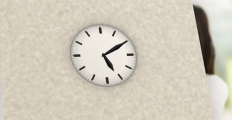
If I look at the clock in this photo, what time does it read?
5:10
